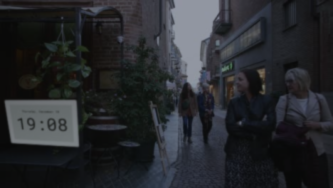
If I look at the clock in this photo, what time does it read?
19:08
